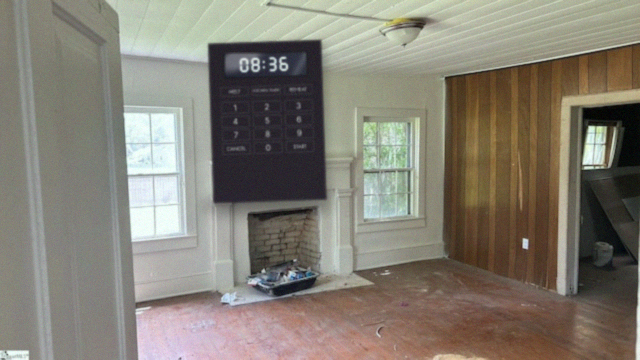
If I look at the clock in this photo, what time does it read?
8:36
